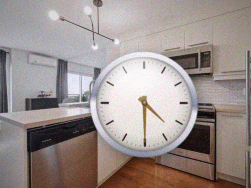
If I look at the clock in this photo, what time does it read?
4:30
